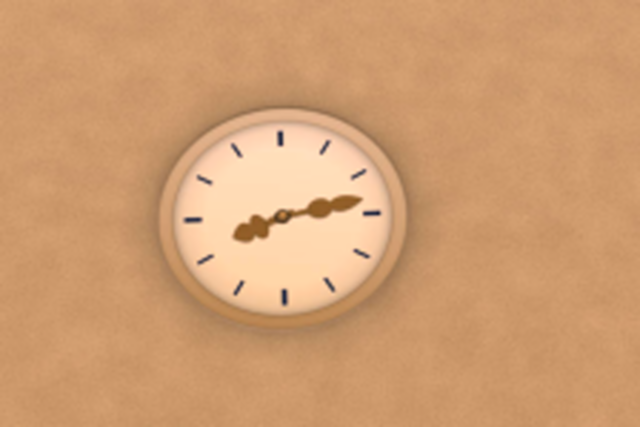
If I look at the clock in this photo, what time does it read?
8:13
